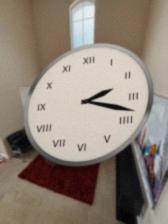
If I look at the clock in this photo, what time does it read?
2:18
